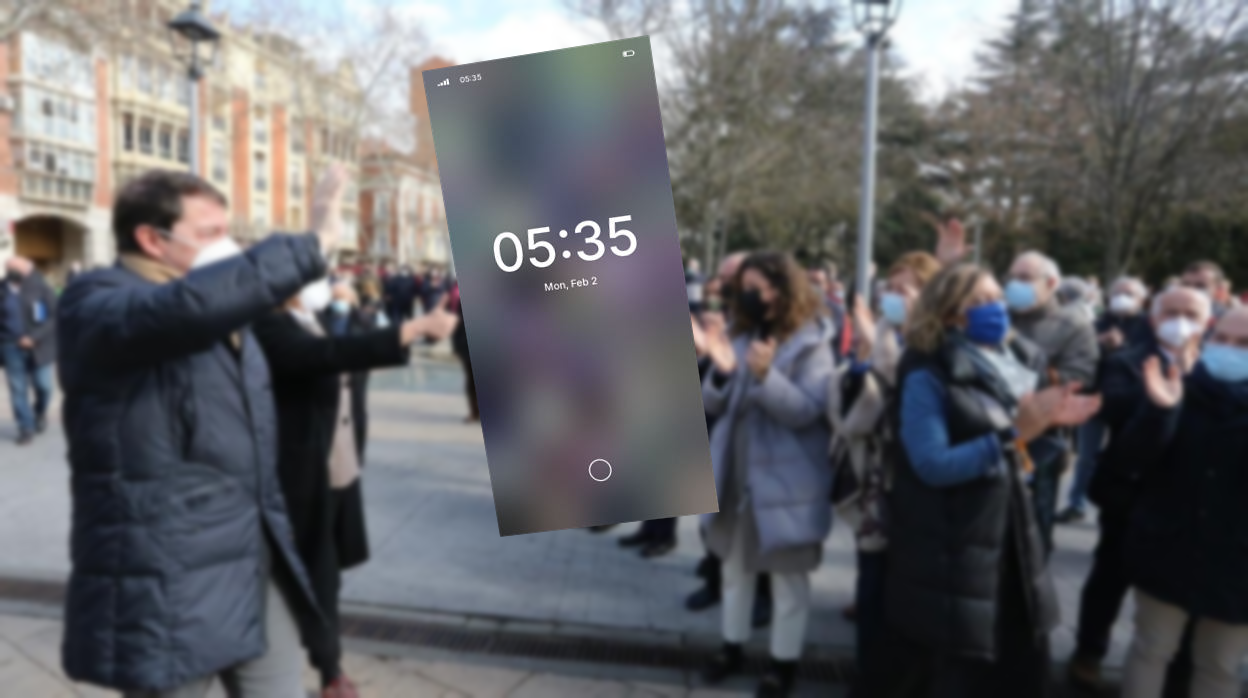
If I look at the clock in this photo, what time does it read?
5:35
